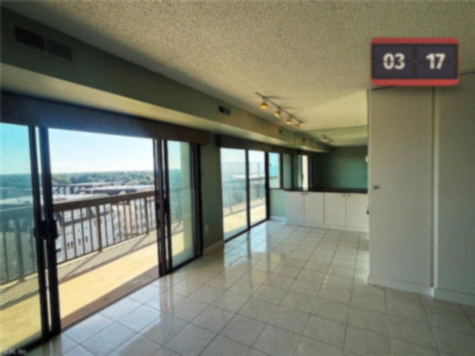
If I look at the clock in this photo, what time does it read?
3:17
